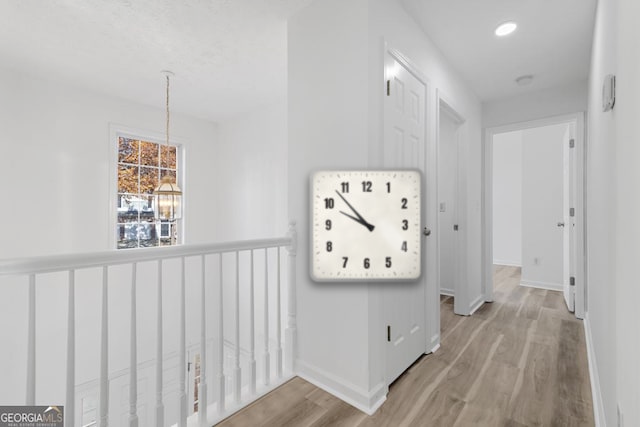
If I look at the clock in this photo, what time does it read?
9:53
